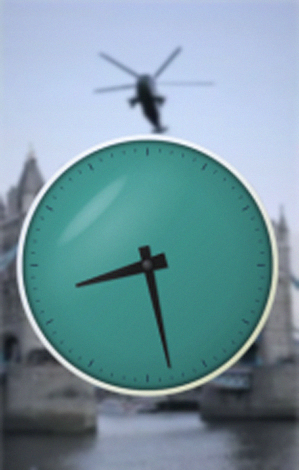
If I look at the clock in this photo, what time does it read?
8:28
